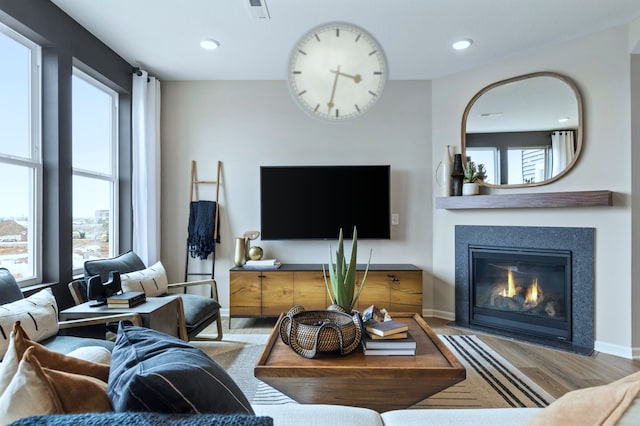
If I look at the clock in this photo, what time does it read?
3:32
